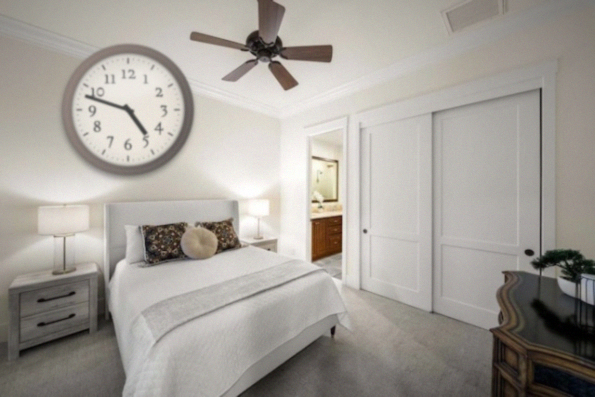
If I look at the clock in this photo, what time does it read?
4:48
